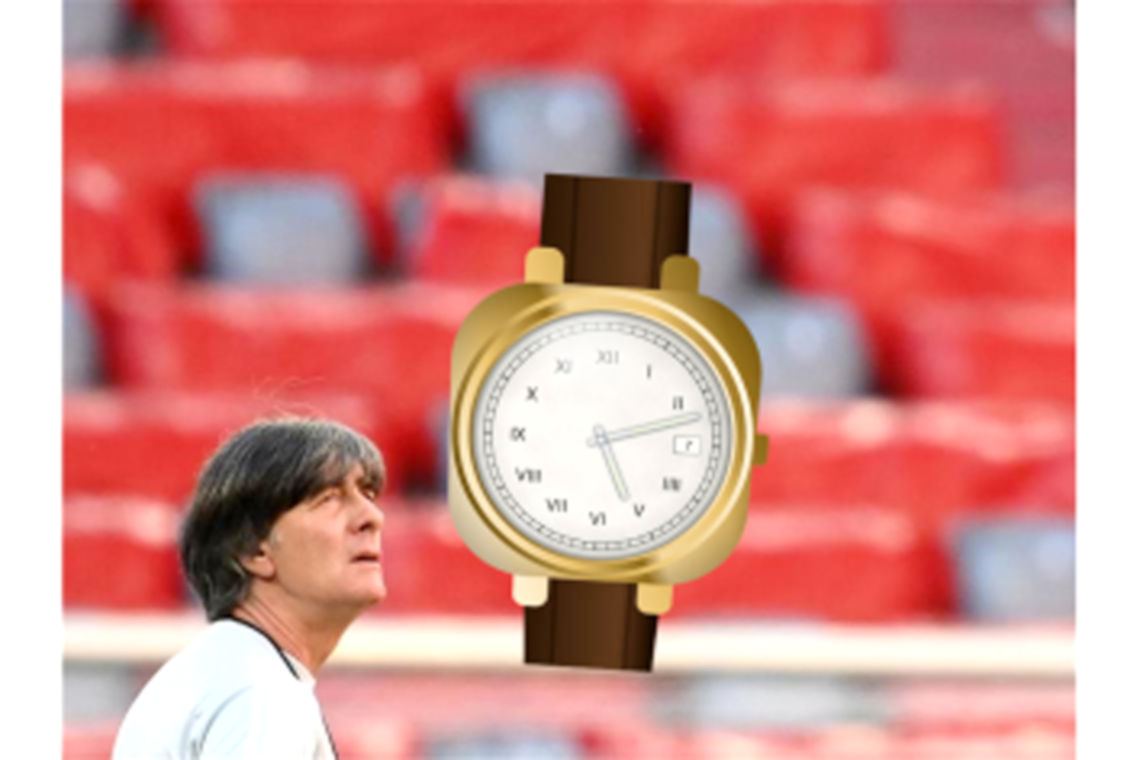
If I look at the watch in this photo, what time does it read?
5:12
